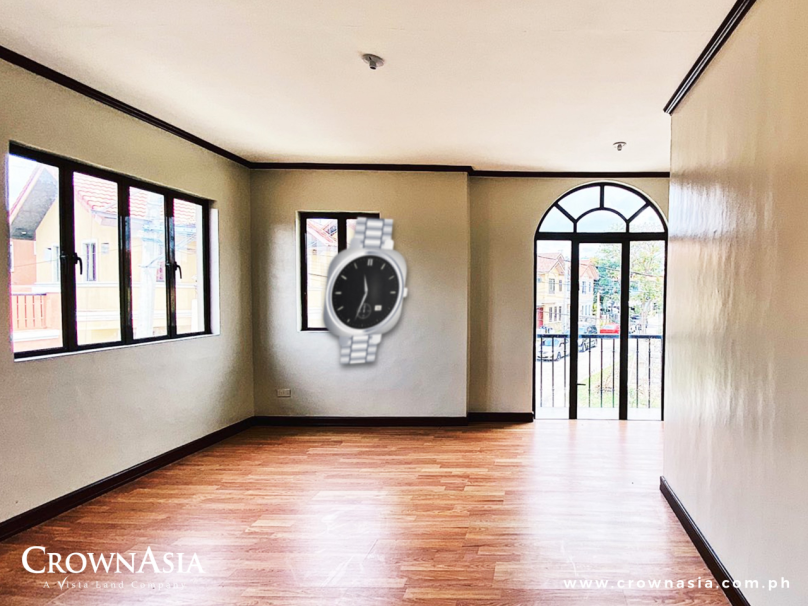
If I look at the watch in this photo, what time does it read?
11:33
